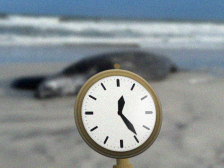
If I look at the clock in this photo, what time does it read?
12:24
